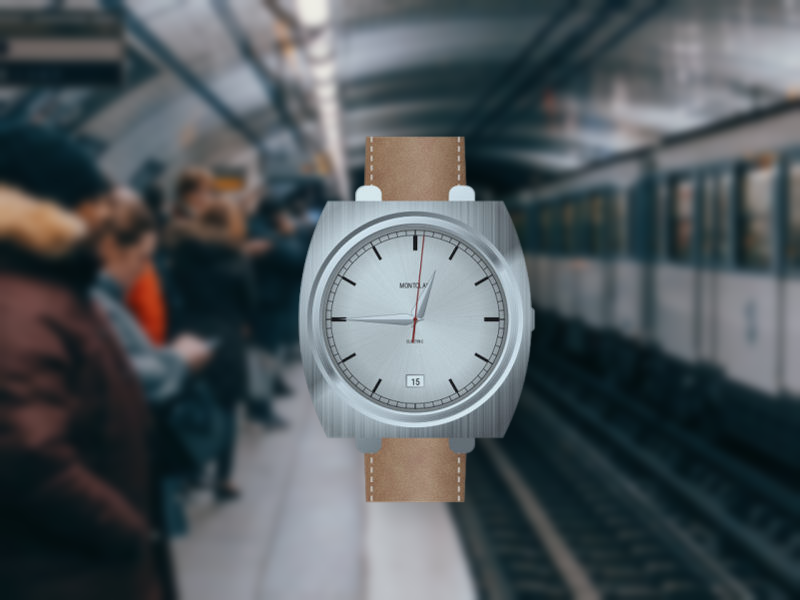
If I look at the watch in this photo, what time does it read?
12:45:01
